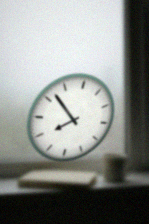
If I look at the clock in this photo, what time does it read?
7:52
